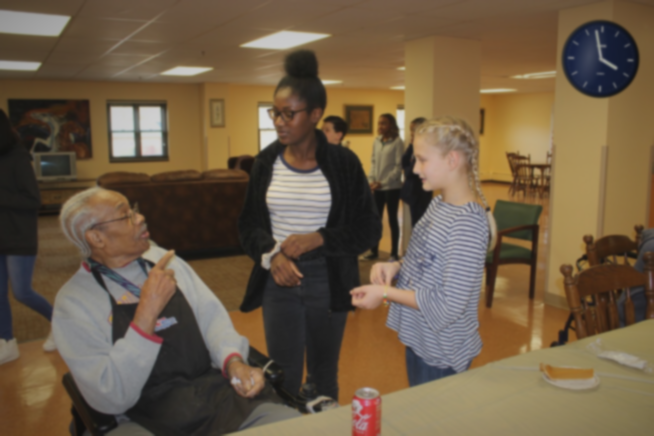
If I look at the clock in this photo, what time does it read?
3:58
